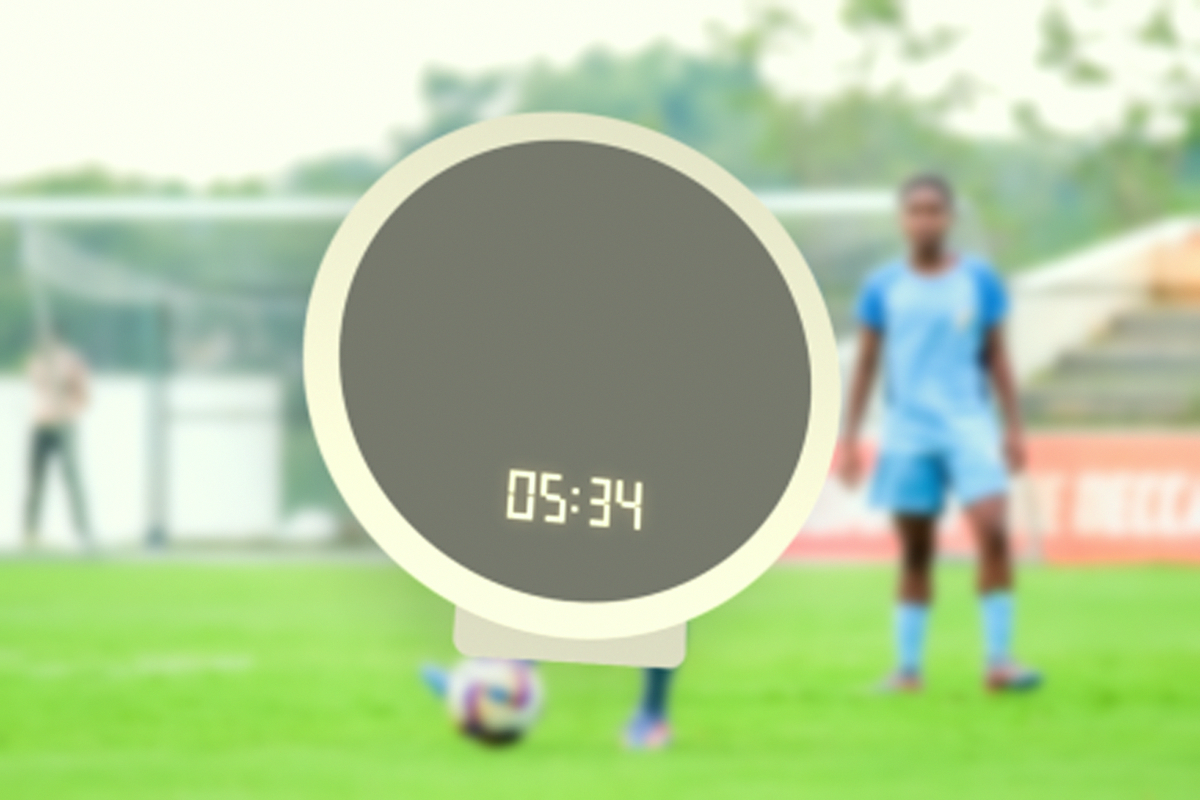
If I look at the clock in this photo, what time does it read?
5:34
